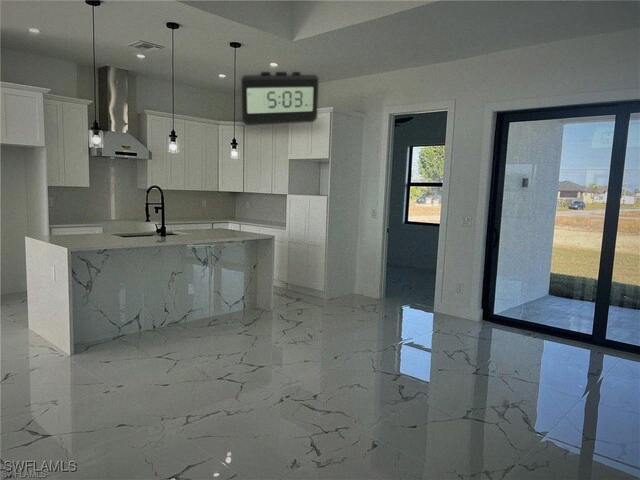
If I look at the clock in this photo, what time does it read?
5:03
